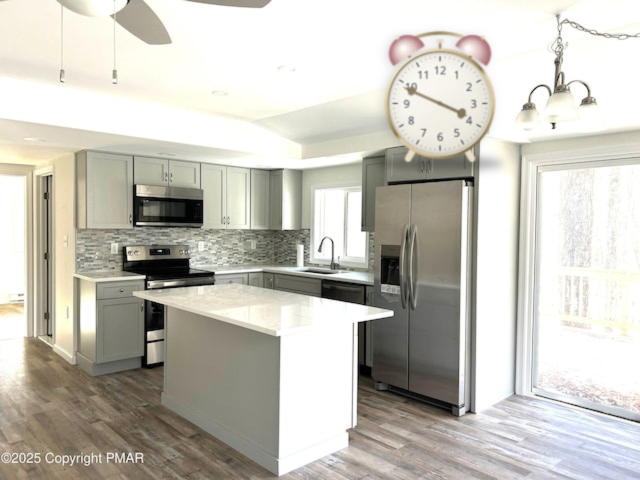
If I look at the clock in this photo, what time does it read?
3:49
